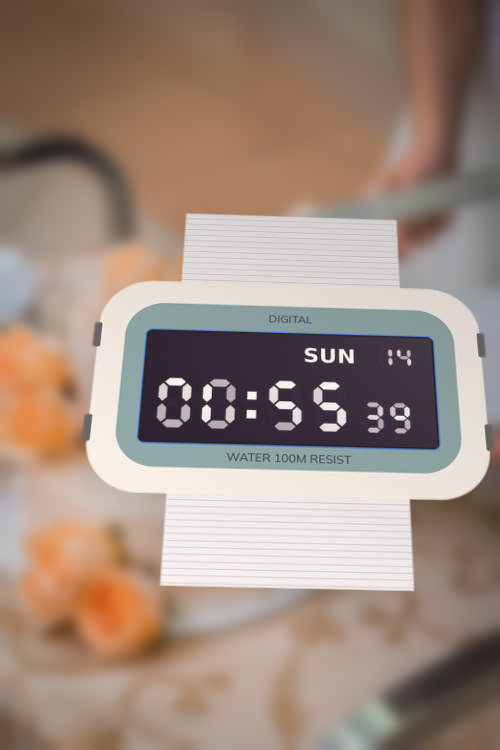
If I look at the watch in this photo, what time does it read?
0:55:39
